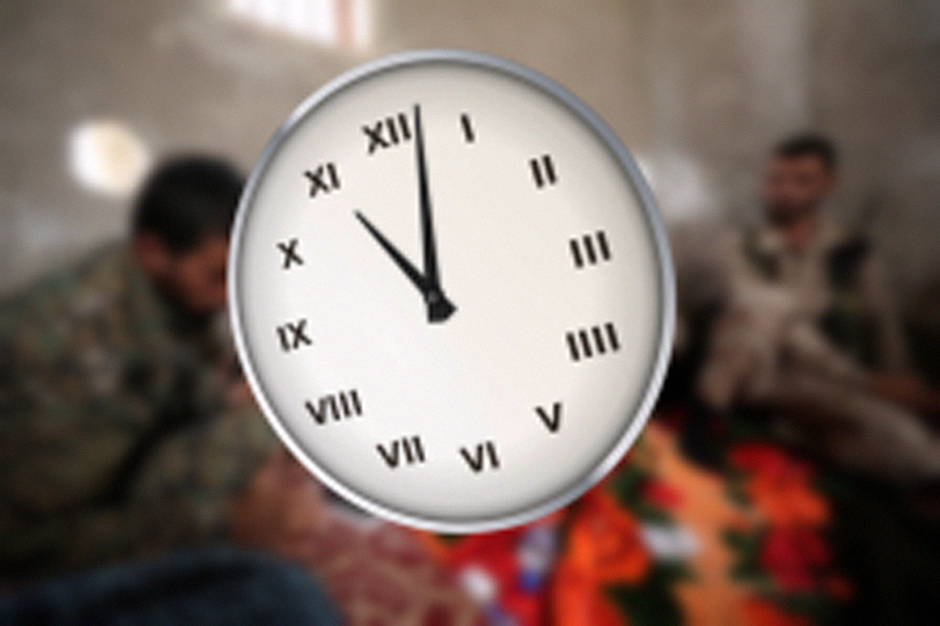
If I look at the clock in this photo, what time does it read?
11:02
